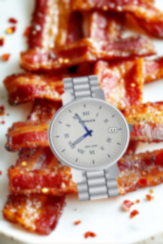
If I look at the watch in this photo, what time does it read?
7:56
